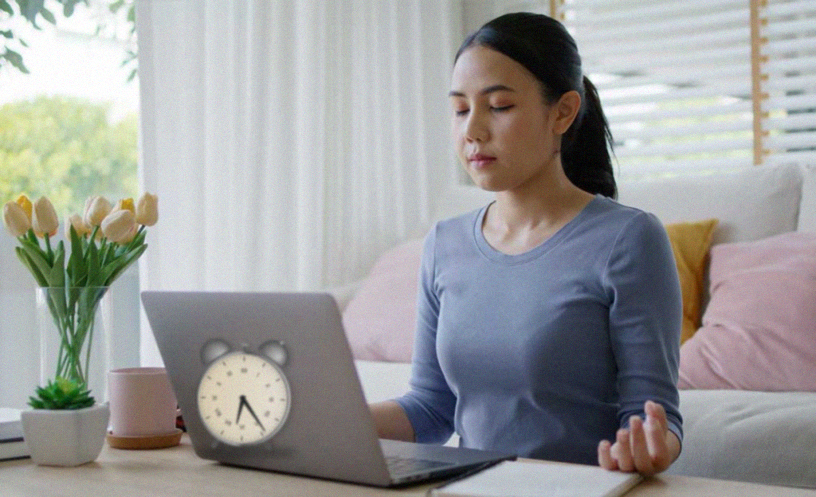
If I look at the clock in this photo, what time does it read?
6:24
